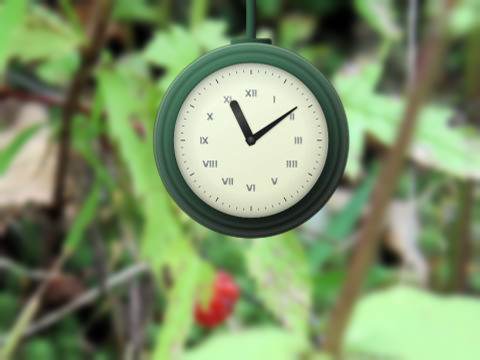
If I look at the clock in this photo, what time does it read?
11:09
